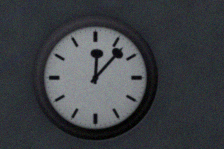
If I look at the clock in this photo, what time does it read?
12:07
